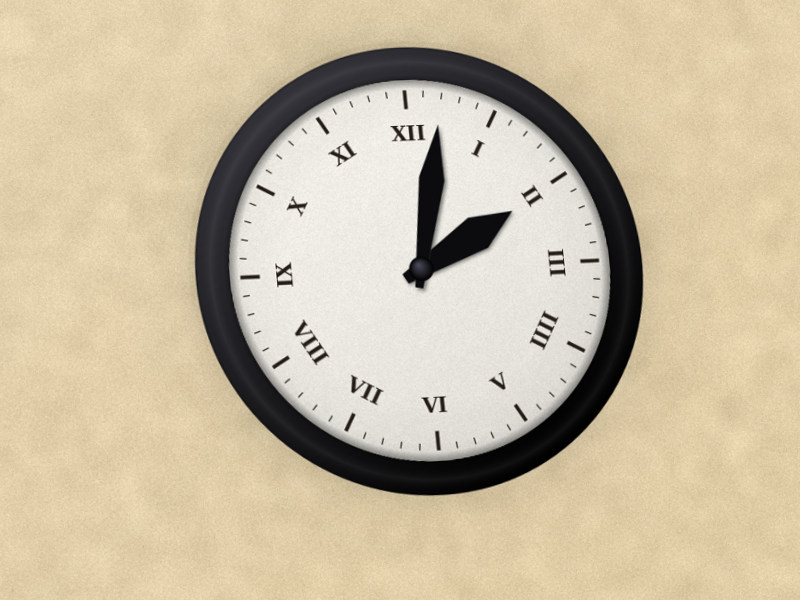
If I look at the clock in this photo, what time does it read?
2:02
